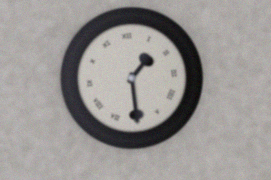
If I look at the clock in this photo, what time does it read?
1:30
